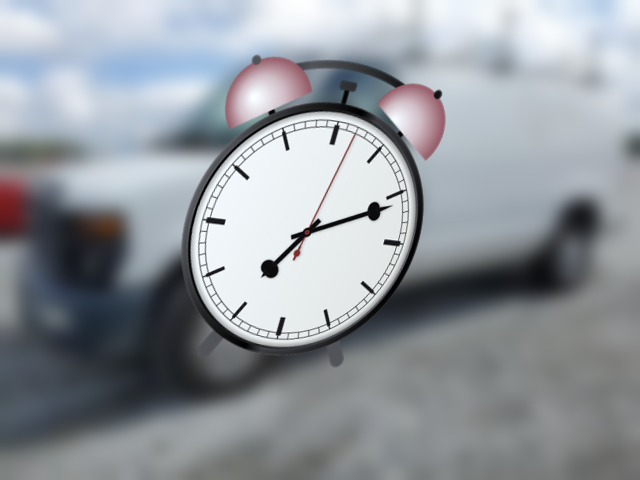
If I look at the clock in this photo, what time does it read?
7:11:02
